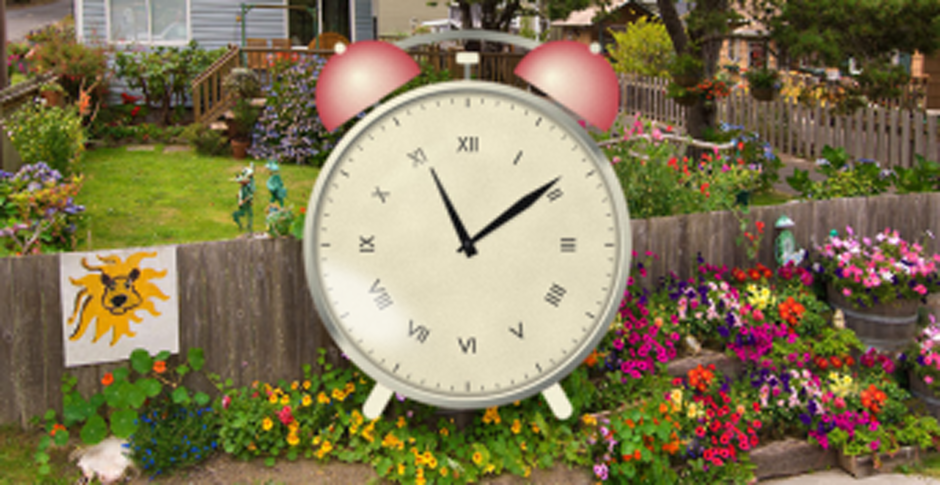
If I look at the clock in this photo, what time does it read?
11:09
